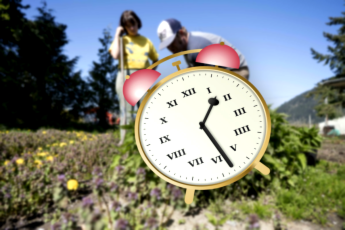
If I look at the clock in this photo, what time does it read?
1:28
